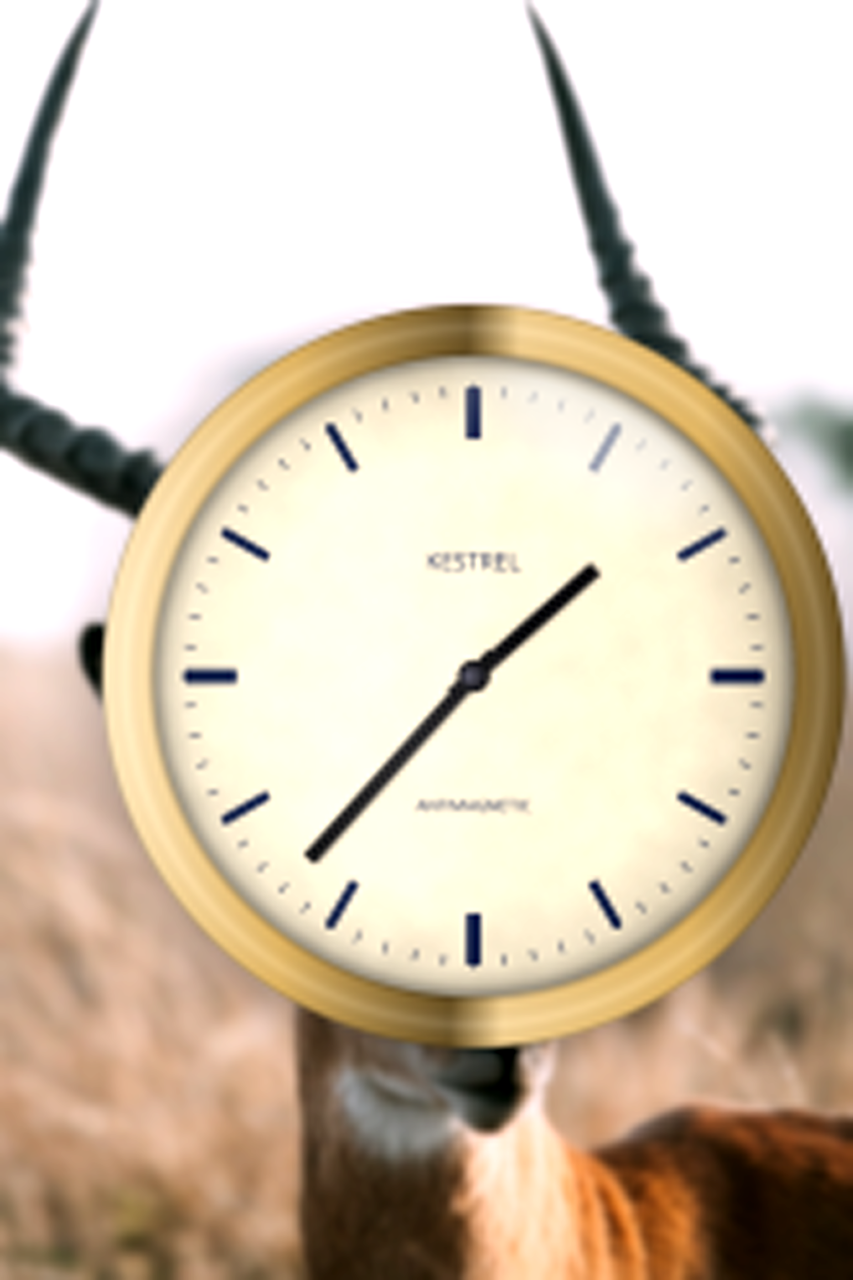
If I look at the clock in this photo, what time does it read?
1:37
